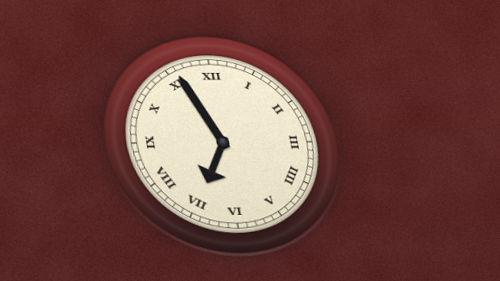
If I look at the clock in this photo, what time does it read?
6:56
